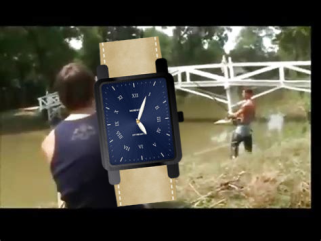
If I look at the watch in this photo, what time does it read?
5:04
